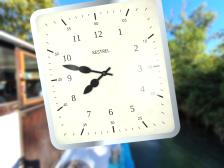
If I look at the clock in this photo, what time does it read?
7:48
